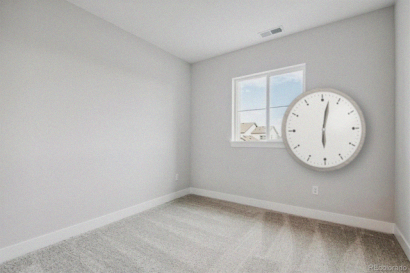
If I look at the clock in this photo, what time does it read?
6:02
